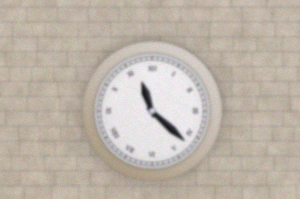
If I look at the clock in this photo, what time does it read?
11:22
